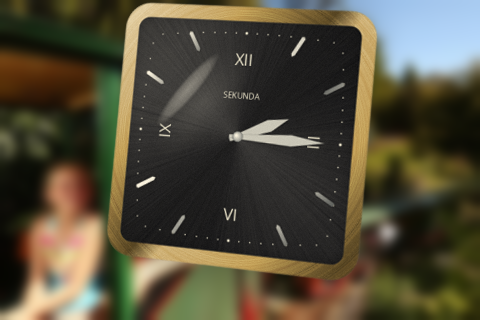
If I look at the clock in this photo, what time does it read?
2:15
